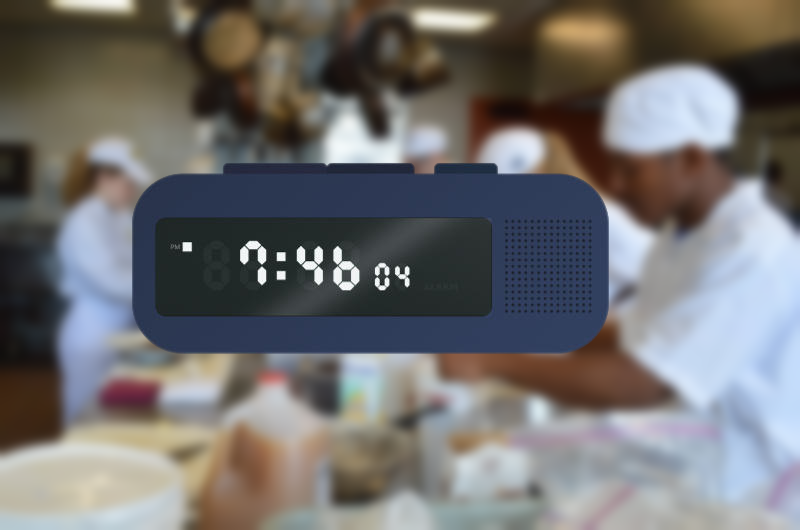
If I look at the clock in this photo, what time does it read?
7:46:04
